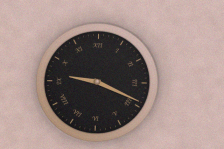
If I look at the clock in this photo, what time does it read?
9:19
